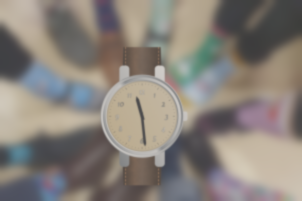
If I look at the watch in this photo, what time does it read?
11:29
